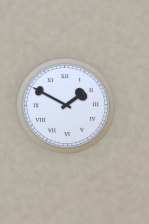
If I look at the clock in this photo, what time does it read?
1:50
